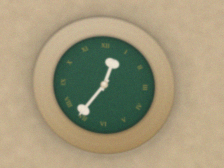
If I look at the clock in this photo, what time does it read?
12:36
